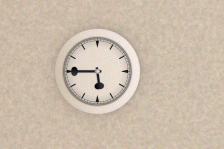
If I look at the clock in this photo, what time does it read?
5:45
